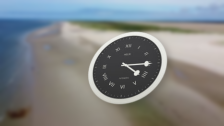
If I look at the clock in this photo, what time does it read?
4:15
